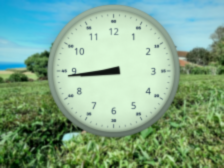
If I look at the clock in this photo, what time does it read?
8:44
